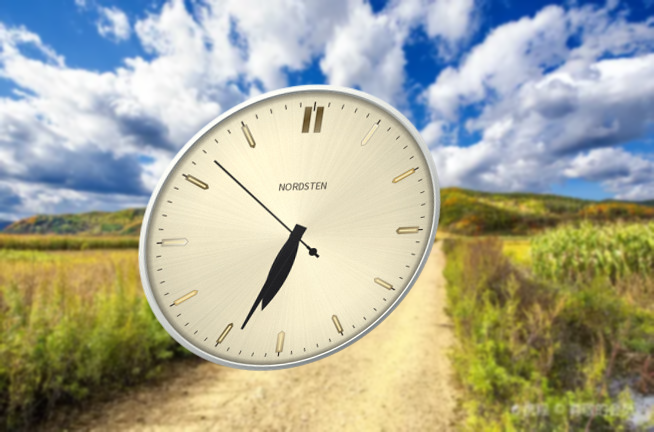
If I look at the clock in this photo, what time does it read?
6:33:52
